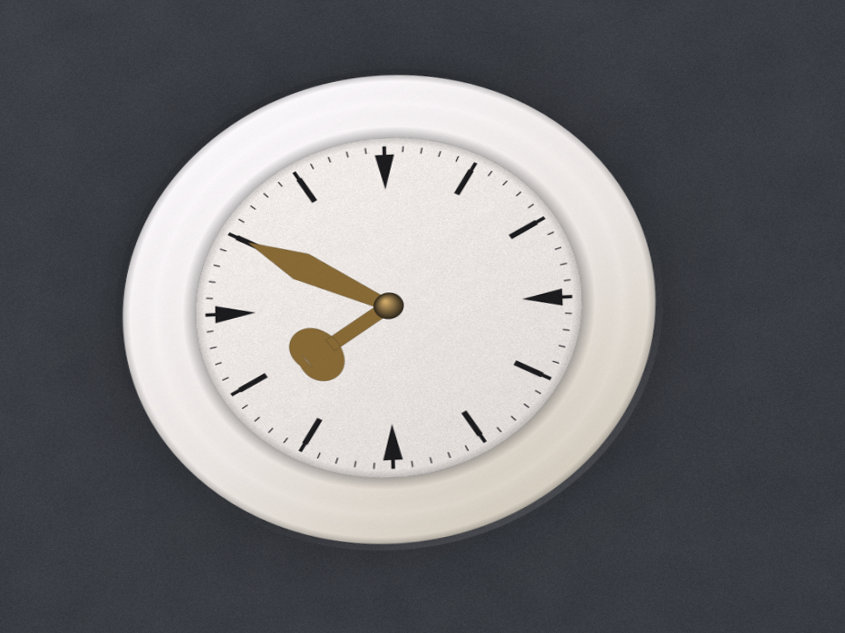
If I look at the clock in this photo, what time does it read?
7:50
